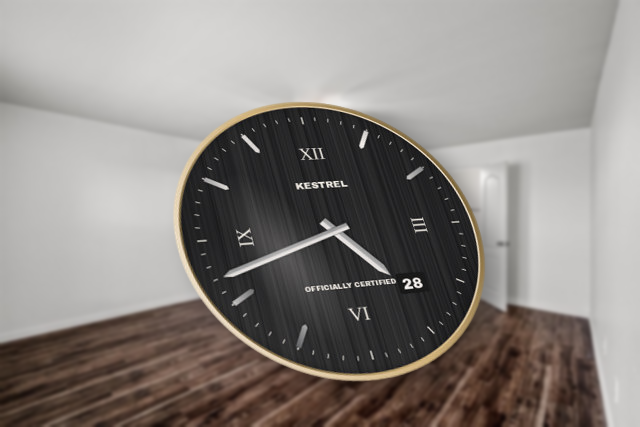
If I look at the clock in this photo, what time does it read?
4:42
